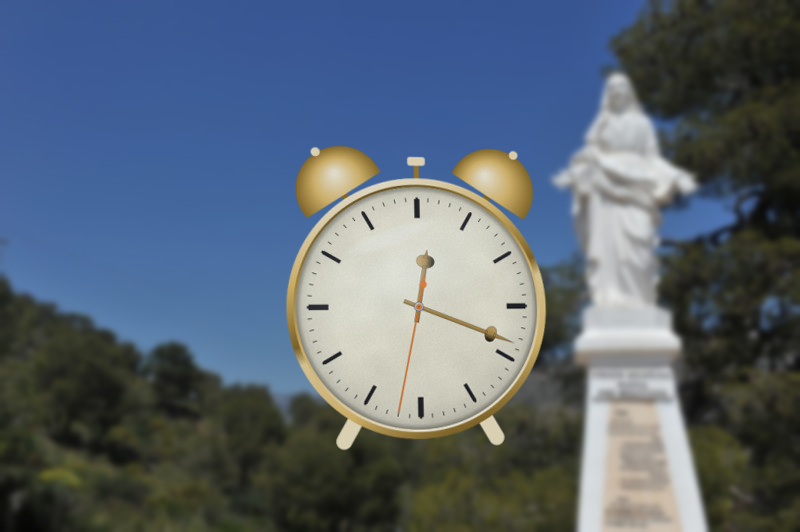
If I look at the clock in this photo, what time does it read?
12:18:32
